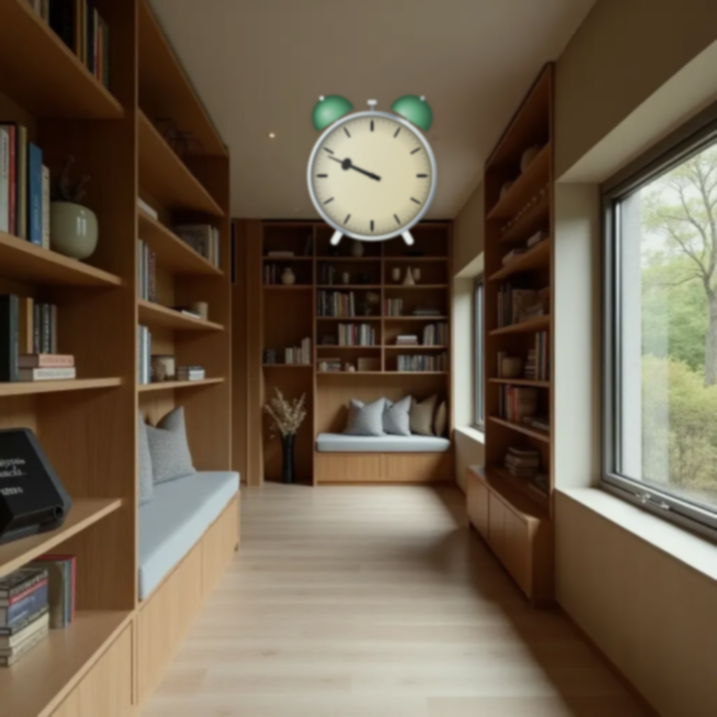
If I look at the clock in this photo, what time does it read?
9:49
